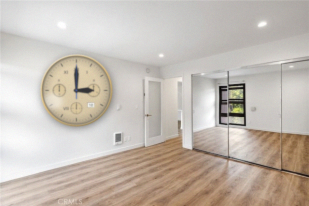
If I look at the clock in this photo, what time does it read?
3:00
